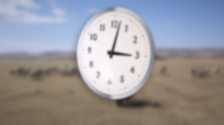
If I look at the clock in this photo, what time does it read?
3:02
